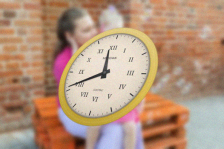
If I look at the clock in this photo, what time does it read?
11:41
